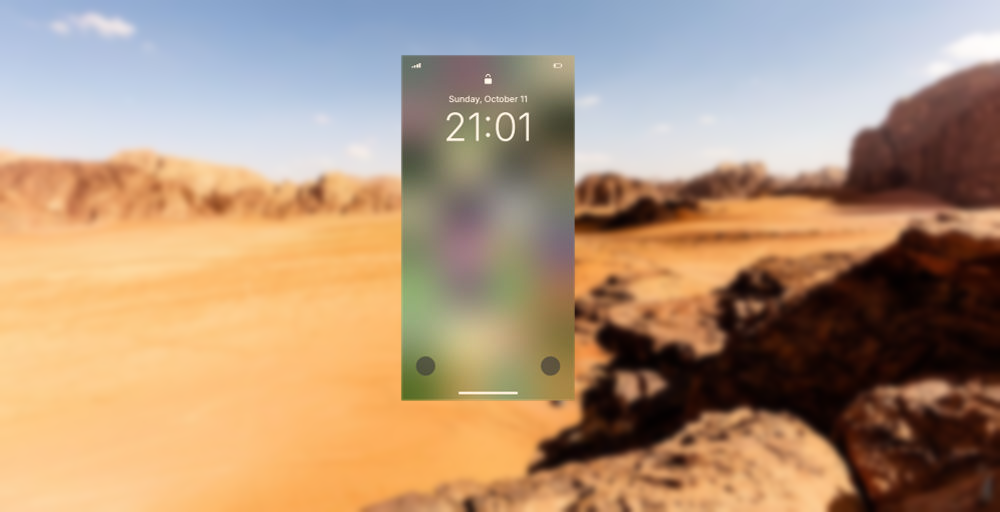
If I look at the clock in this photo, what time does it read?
21:01
